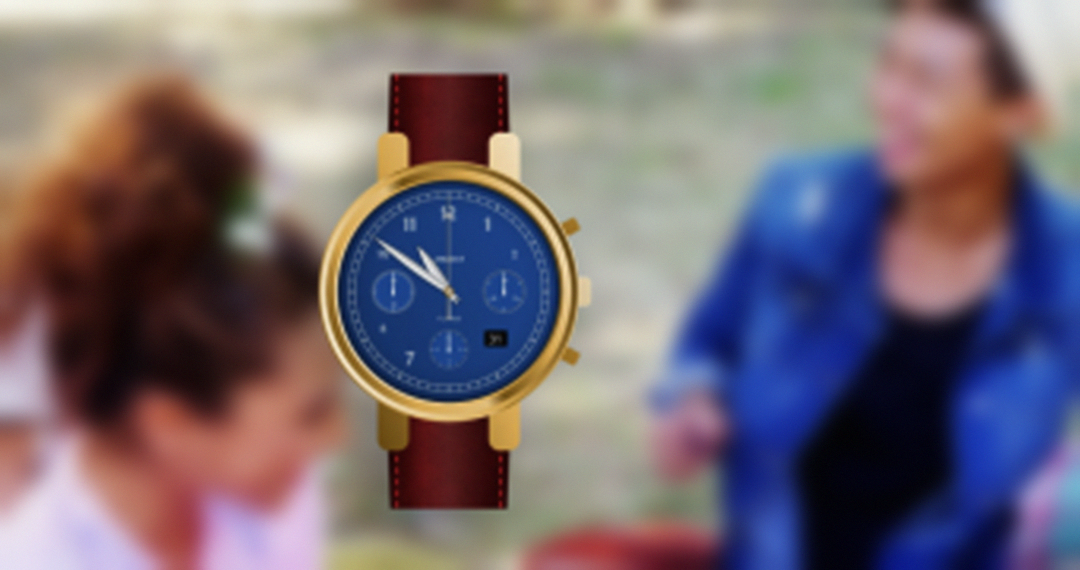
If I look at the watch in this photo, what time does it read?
10:51
